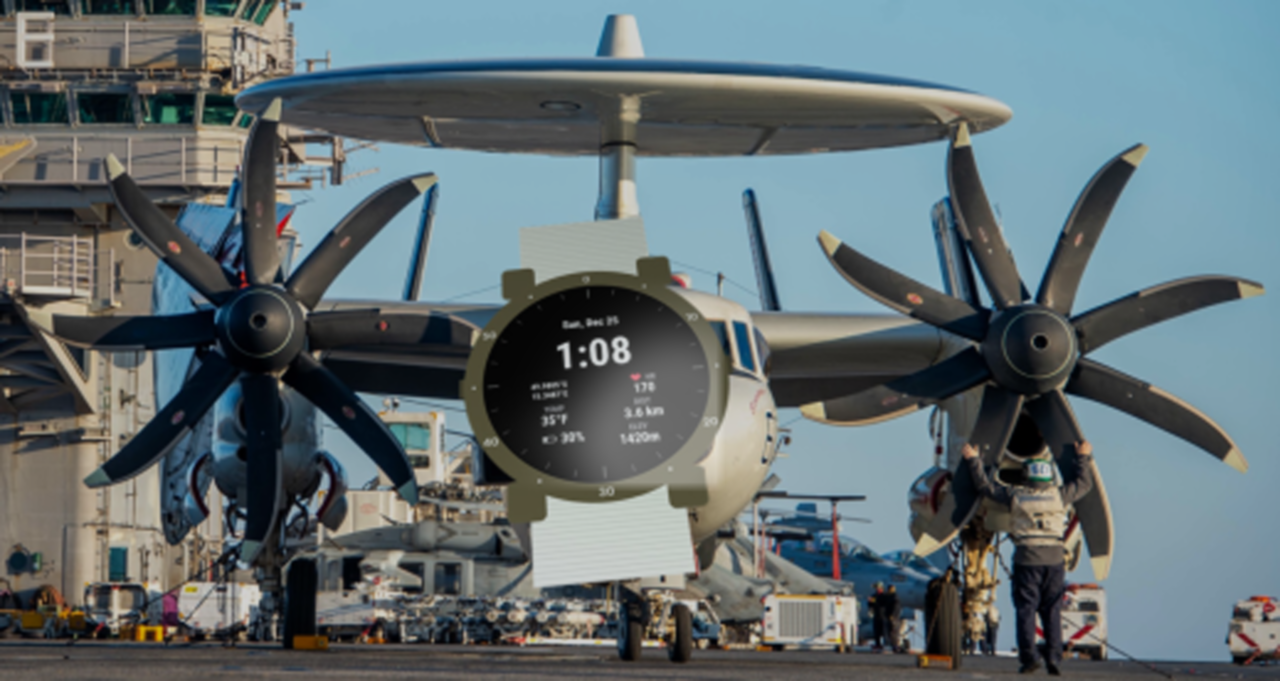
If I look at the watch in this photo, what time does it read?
1:08
